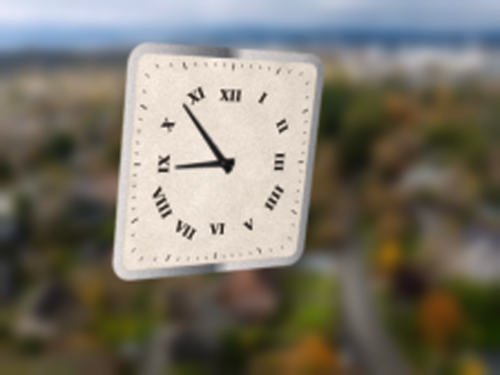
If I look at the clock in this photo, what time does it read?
8:53
